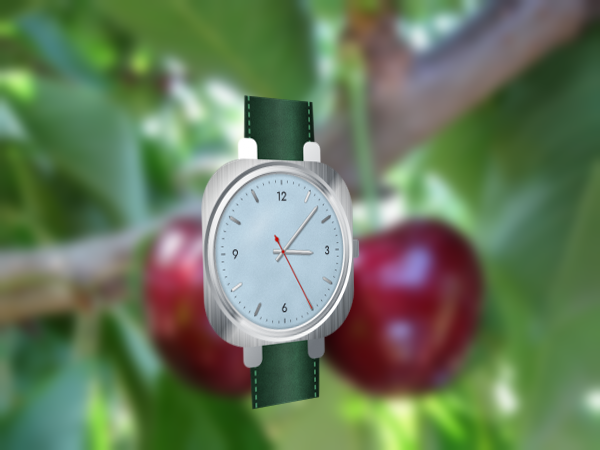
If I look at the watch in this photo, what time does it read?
3:07:25
